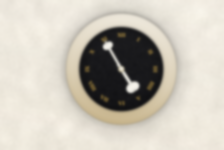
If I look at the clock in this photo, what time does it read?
4:55
